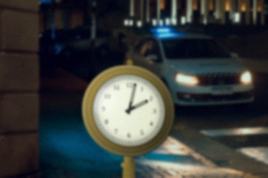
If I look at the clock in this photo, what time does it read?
2:02
